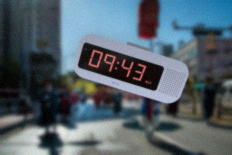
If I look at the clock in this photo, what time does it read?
9:43
